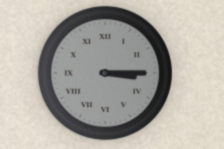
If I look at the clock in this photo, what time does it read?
3:15
